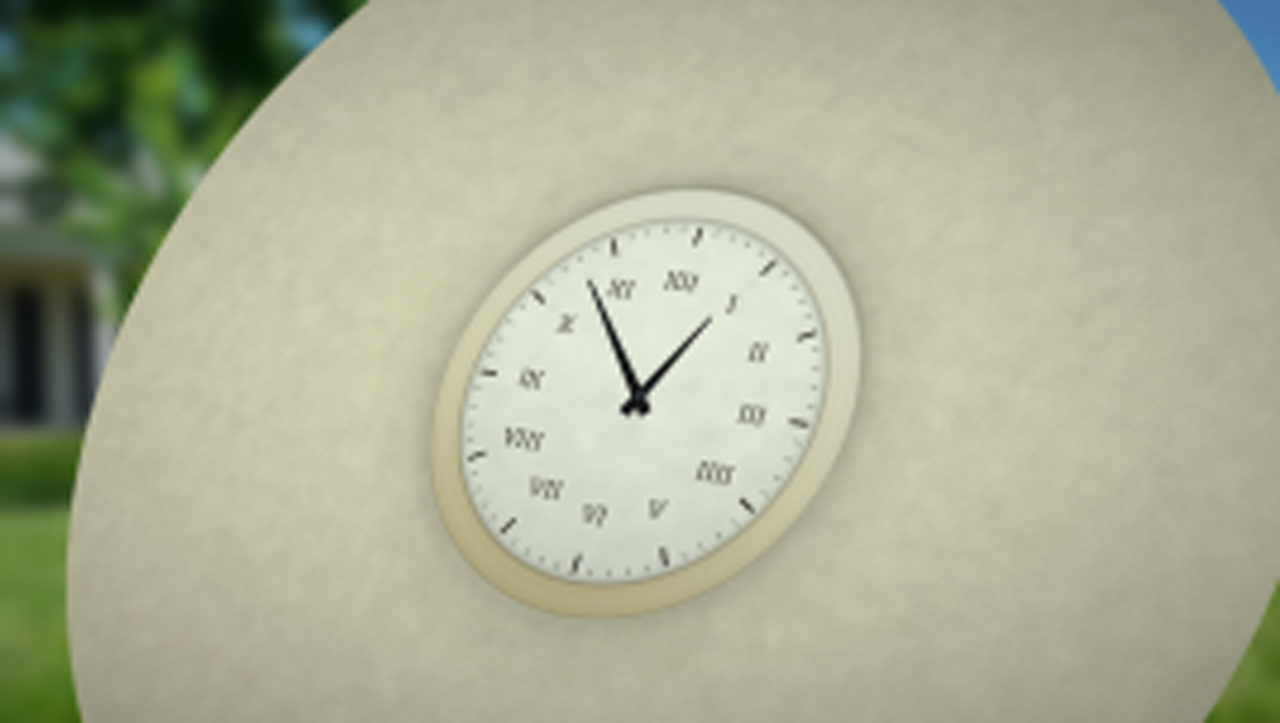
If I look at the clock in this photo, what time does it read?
12:53
